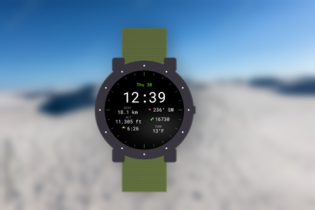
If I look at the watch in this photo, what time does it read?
12:39
